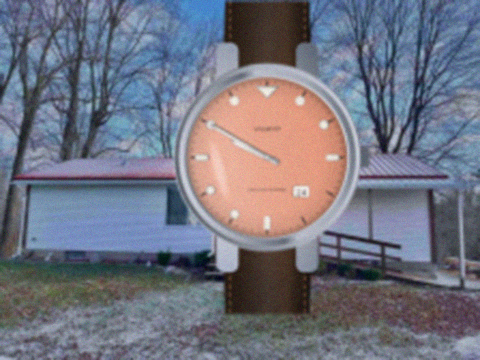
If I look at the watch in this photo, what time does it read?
9:50
